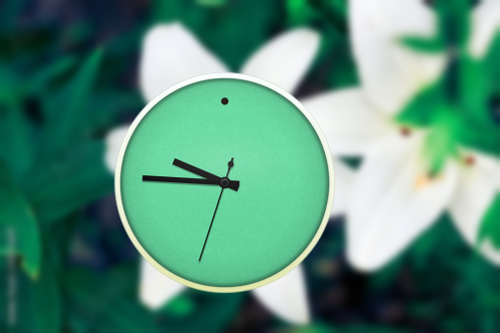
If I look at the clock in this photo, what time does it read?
9:45:33
